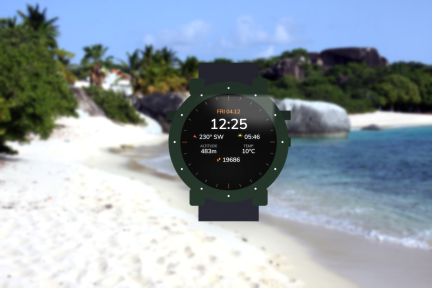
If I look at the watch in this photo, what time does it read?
12:25
